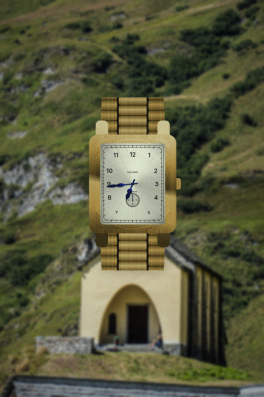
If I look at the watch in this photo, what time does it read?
6:44
